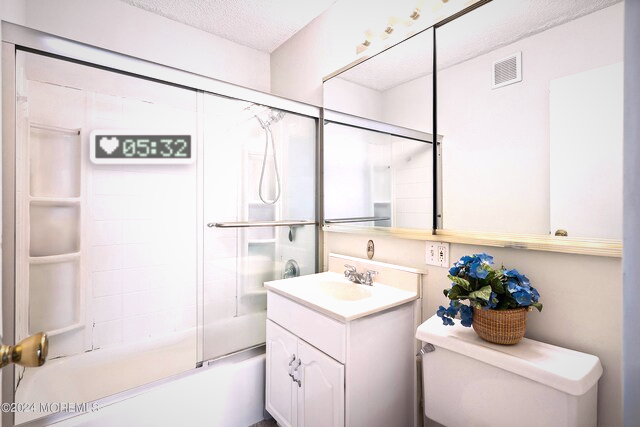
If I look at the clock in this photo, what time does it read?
5:32
